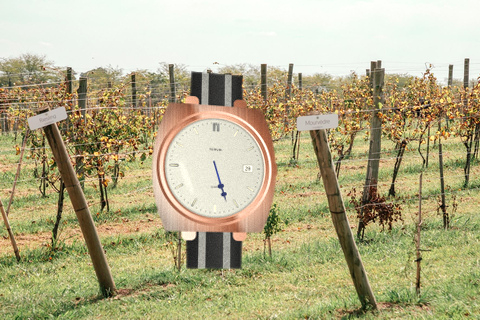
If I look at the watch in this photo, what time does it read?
5:27
